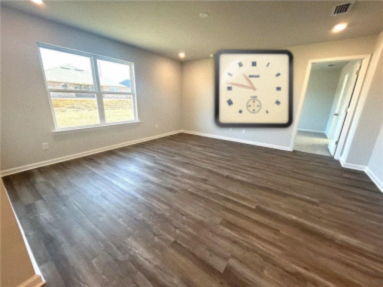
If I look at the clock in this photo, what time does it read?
10:47
